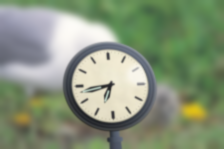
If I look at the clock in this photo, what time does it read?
6:43
